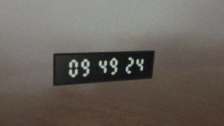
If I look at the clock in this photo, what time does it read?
9:49:24
